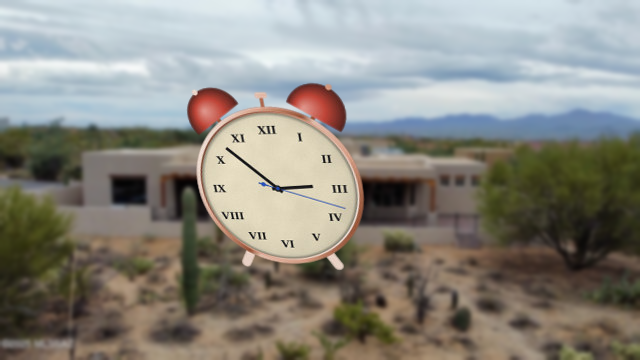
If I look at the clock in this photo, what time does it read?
2:52:18
